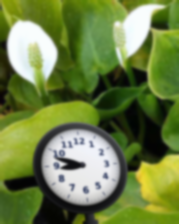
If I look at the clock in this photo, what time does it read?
8:48
